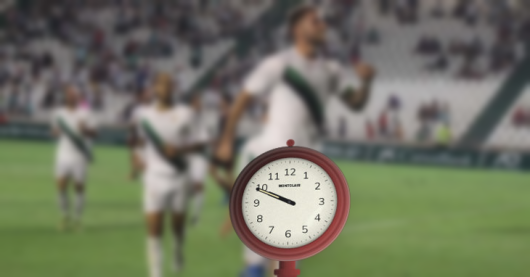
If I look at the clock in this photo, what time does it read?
9:49
